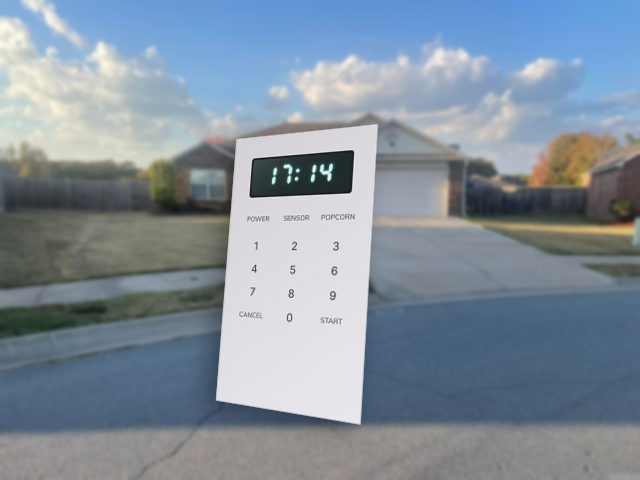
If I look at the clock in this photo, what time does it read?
17:14
